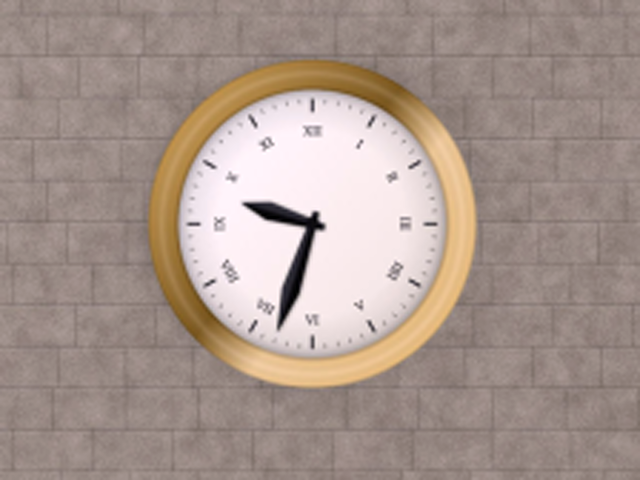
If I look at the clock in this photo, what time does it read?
9:33
